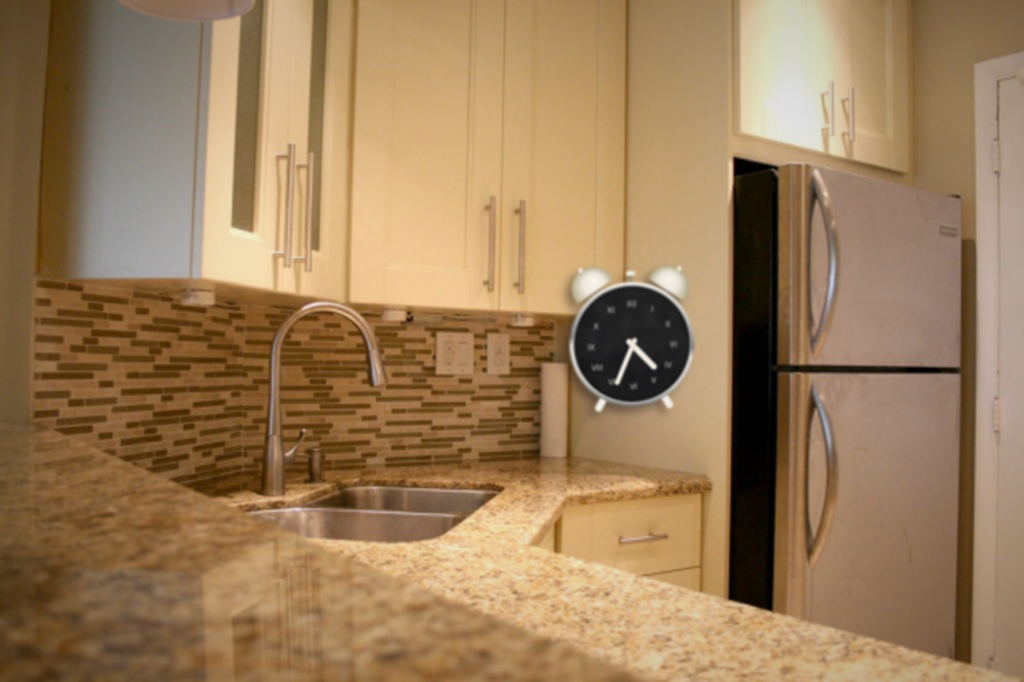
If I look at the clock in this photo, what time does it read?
4:34
